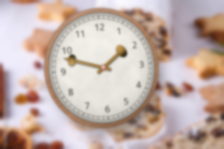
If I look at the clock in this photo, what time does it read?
1:48
